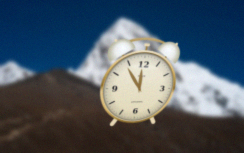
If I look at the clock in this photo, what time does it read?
11:54
